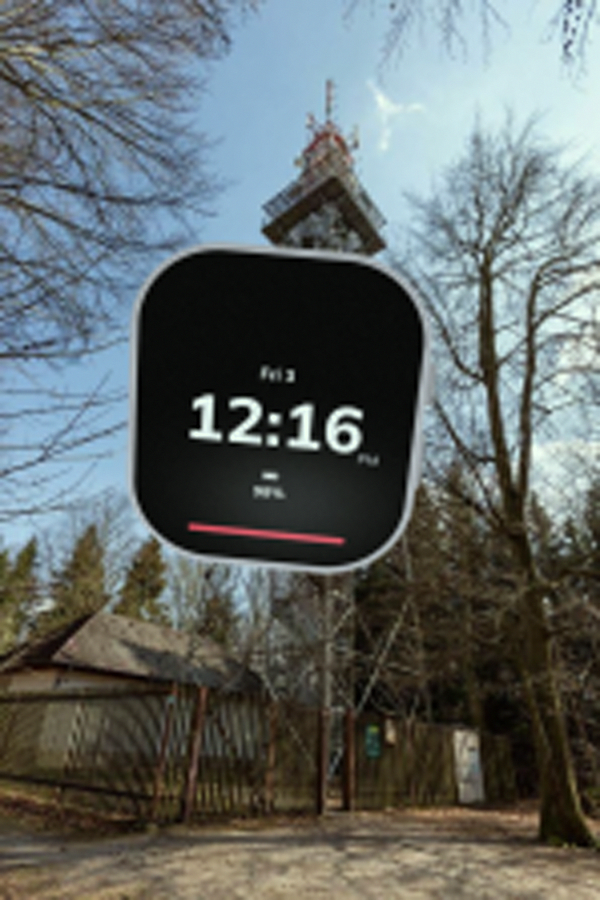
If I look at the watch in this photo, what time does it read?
12:16
